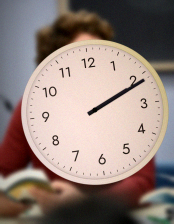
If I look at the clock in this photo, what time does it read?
2:11
